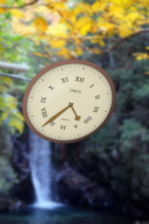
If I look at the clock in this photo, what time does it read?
4:36
